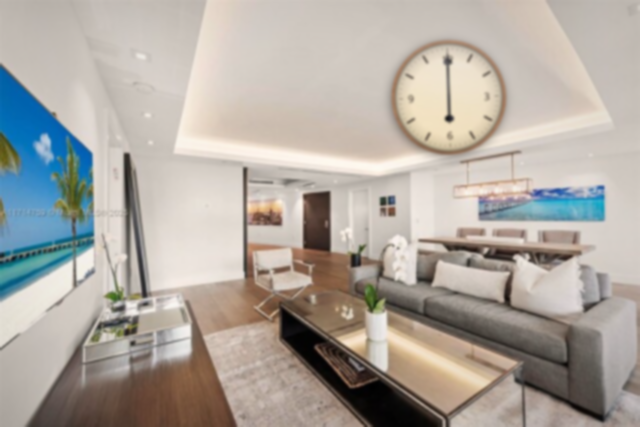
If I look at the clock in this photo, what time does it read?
6:00
